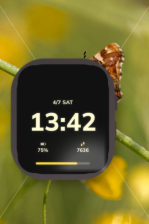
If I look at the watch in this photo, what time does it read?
13:42
